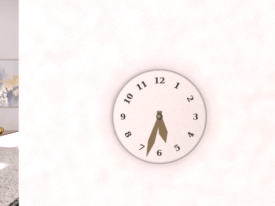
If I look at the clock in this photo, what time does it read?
5:33
